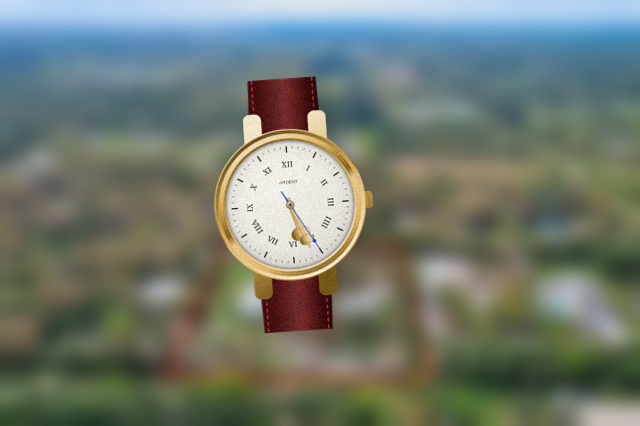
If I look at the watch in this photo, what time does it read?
5:26:25
